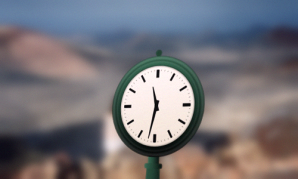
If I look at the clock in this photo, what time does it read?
11:32
